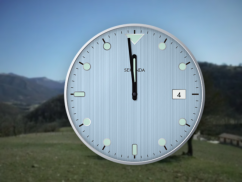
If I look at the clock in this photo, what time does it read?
11:59
